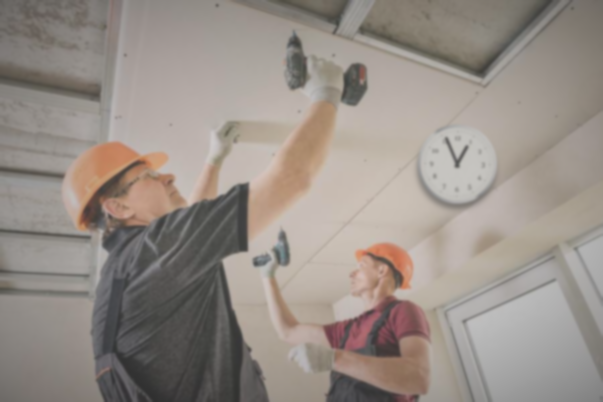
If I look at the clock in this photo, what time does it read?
12:56
